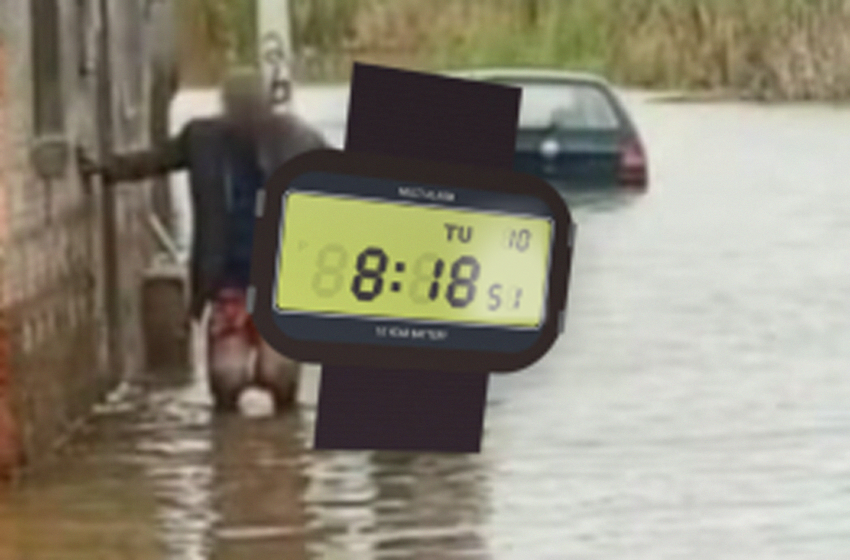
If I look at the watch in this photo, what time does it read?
8:18:51
